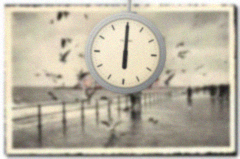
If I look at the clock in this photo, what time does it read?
6:00
